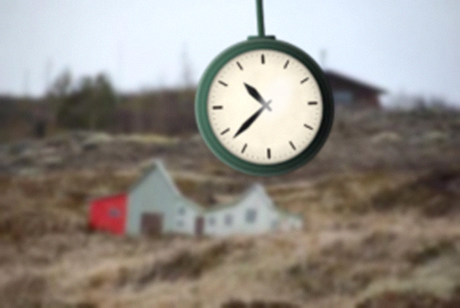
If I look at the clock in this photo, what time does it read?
10:38
